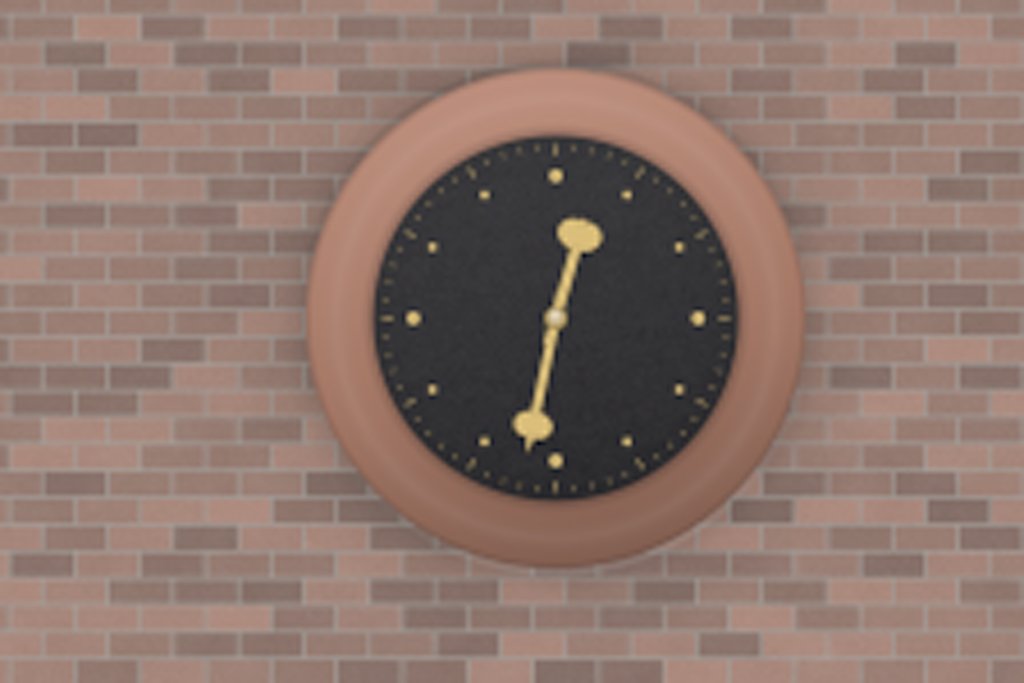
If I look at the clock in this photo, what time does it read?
12:32
